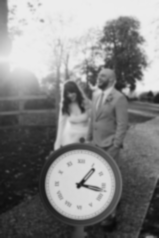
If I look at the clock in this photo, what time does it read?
1:17
